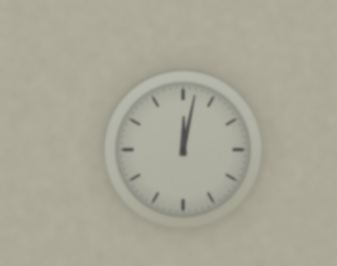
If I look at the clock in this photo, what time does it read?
12:02
